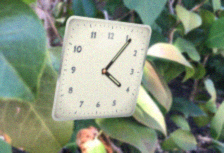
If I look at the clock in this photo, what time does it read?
4:06
